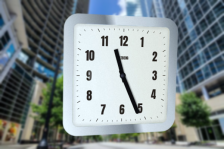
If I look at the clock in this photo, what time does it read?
11:26
